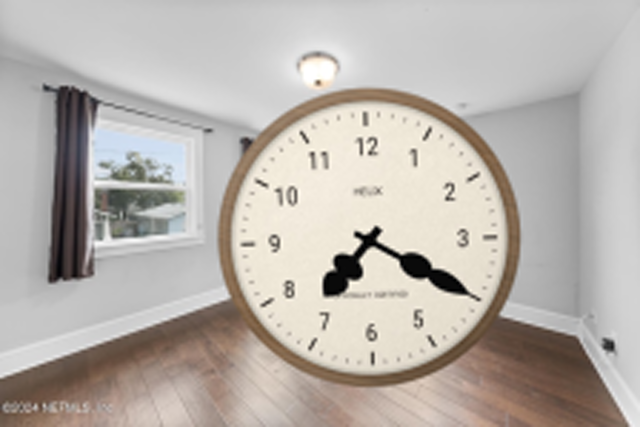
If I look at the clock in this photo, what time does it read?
7:20
